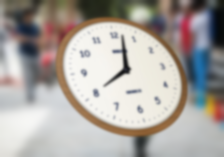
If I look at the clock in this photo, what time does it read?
8:02
